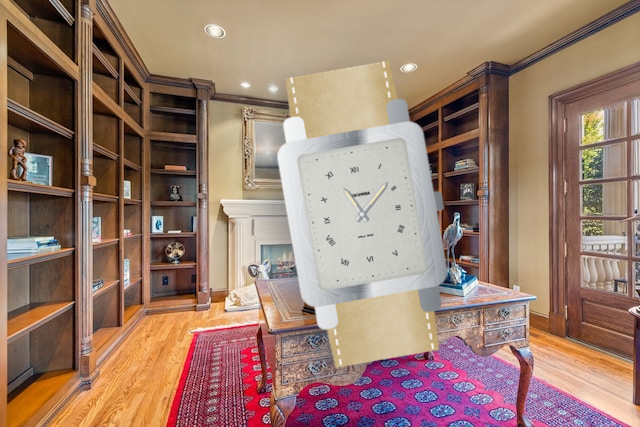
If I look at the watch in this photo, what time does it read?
11:08
